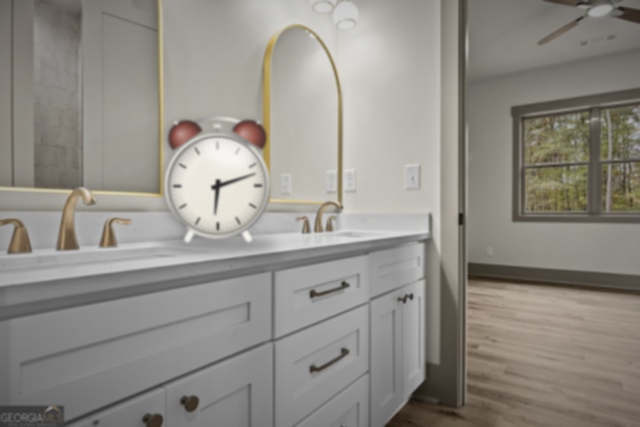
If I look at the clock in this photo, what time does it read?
6:12
